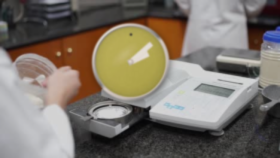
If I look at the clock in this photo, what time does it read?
2:08
